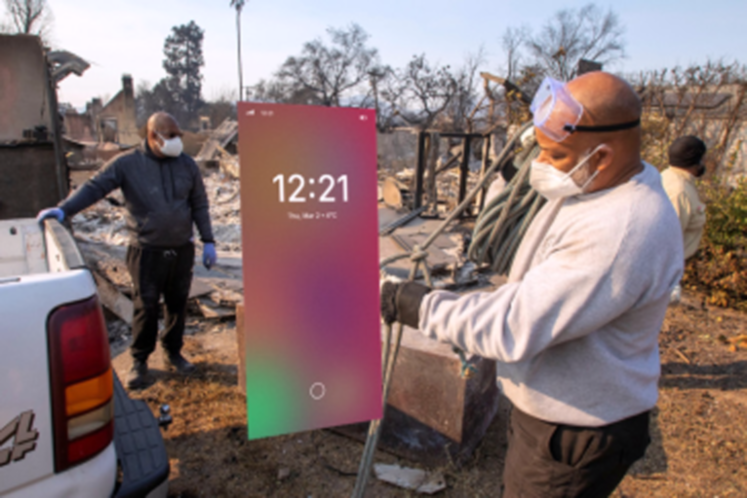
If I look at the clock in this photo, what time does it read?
12:21
